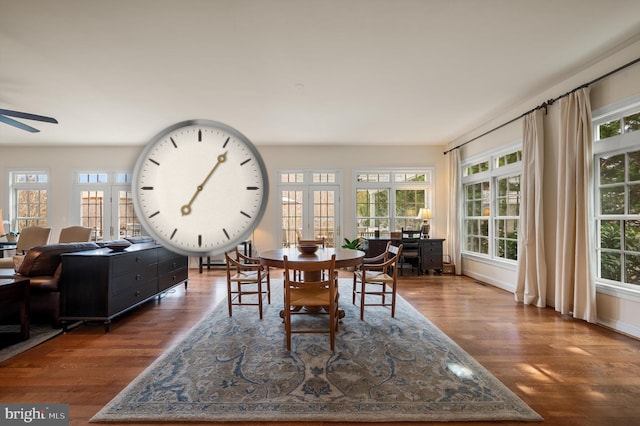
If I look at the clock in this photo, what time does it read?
7:06
